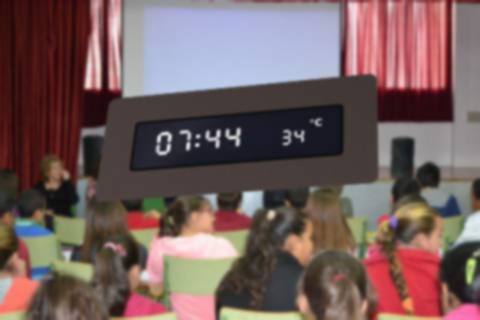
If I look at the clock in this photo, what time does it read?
7:44
